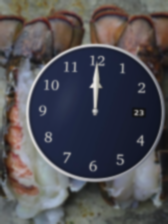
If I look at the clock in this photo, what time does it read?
12:00
